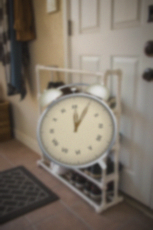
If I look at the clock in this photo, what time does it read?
12:05
